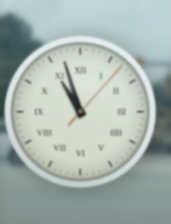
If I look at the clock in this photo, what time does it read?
10:57:07
